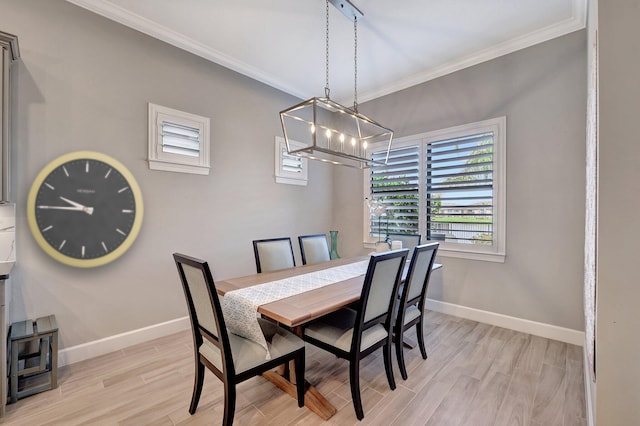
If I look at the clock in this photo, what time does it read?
9:45
